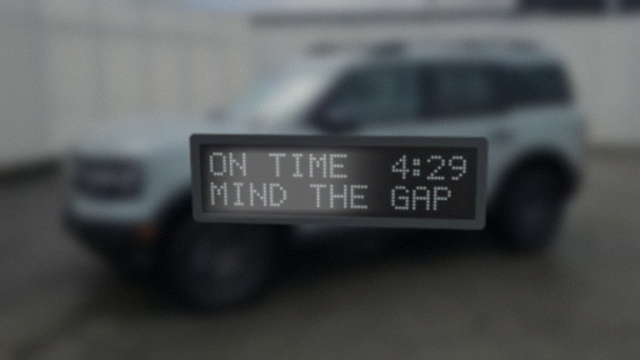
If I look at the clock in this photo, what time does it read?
4:29
